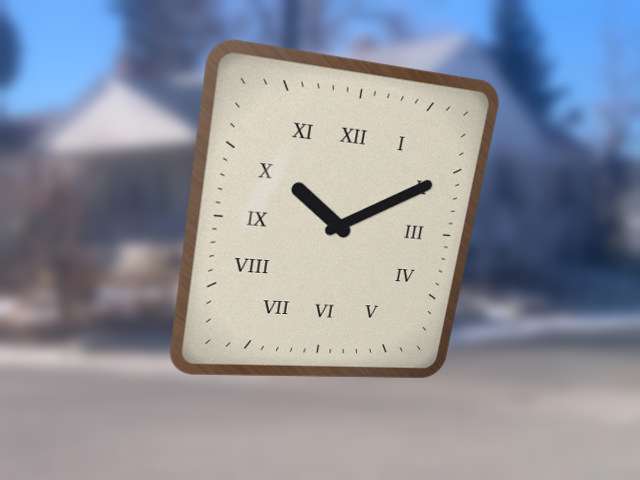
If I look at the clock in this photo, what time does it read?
10:10
